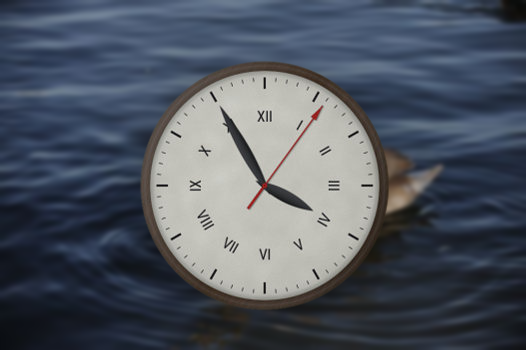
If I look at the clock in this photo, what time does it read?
3:55:06
